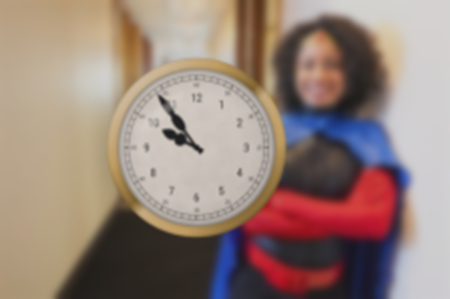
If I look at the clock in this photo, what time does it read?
9:54
